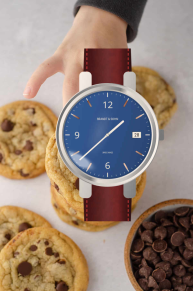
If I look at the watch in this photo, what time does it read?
1:38
